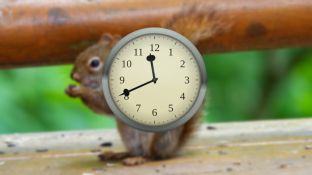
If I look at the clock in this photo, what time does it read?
11:41
